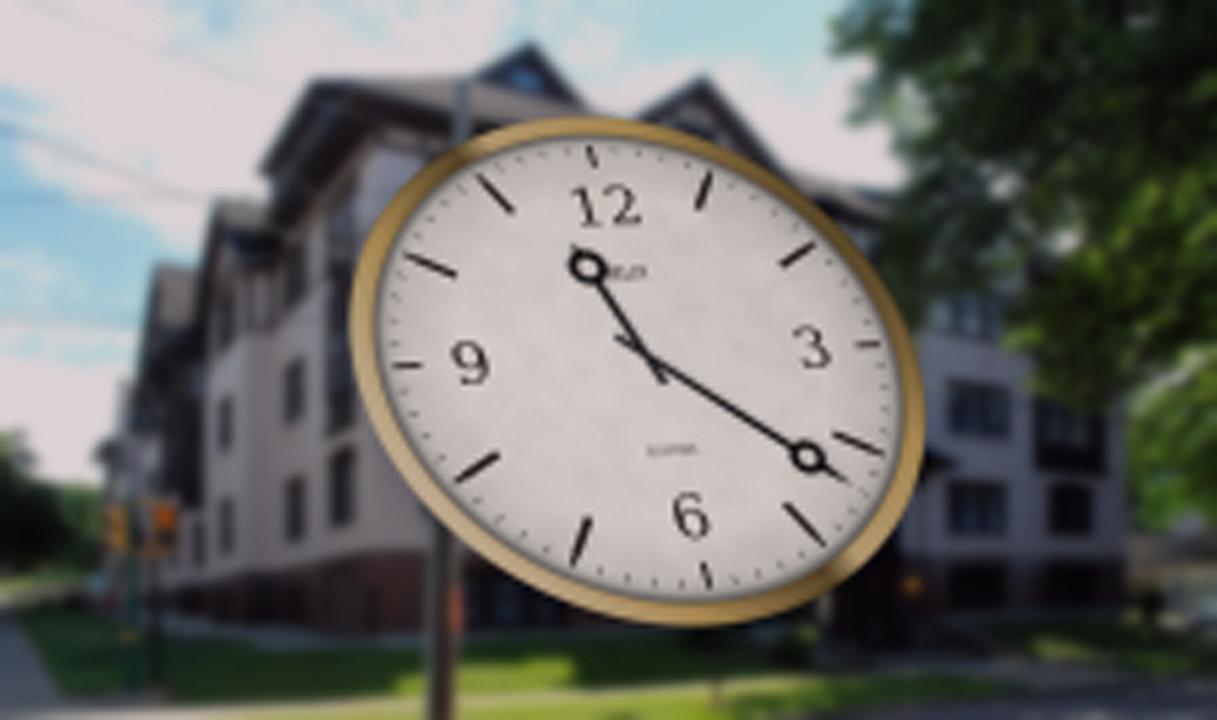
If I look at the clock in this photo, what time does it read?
11:22
